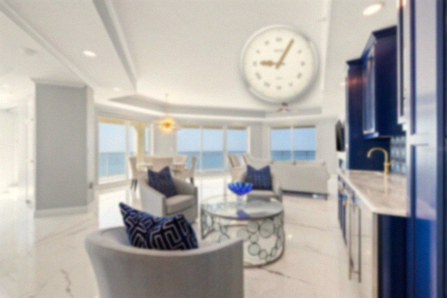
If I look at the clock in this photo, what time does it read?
9:05
